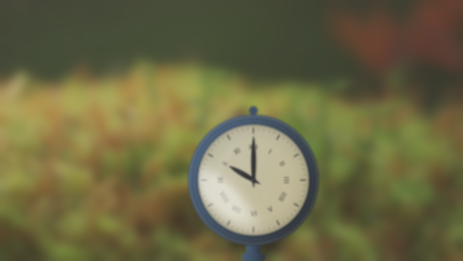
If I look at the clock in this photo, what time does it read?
10:00
